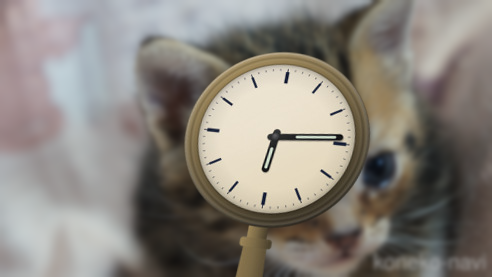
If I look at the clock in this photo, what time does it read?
6:14
